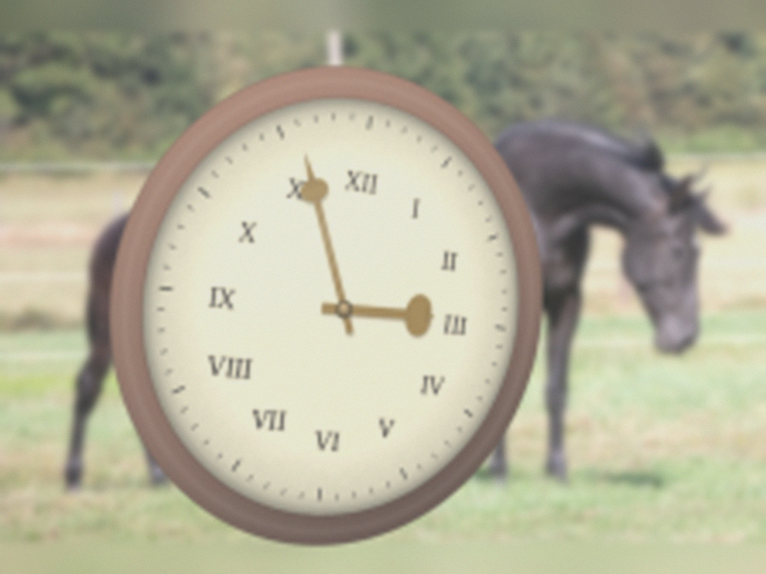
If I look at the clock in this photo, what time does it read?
2:56
